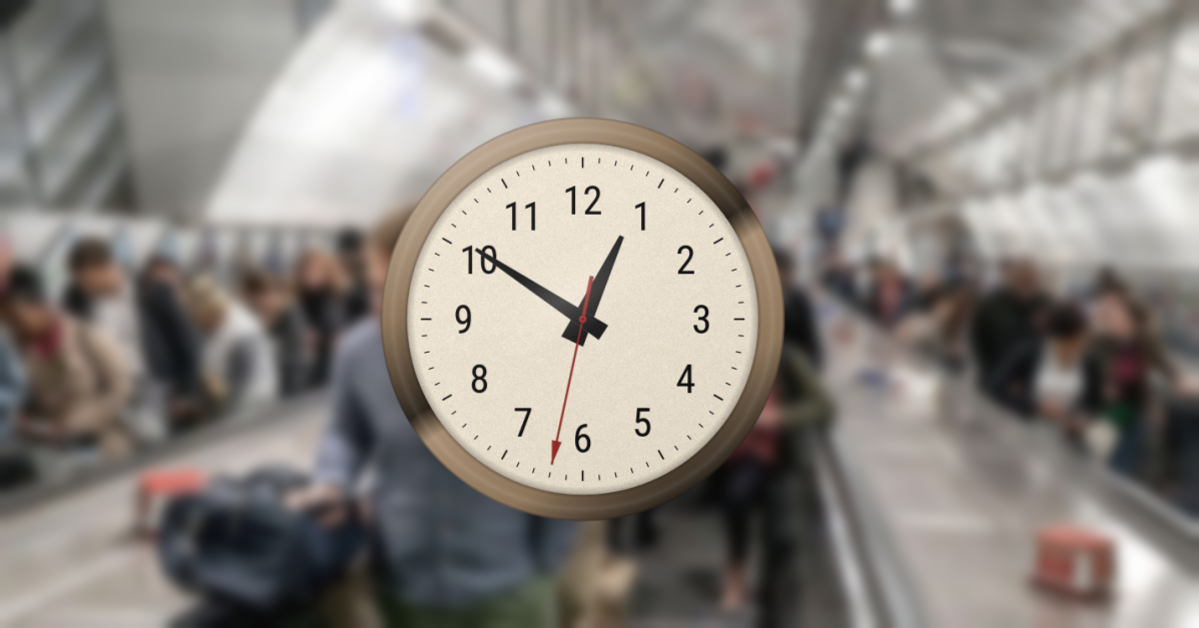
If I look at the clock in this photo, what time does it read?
12:50:32
